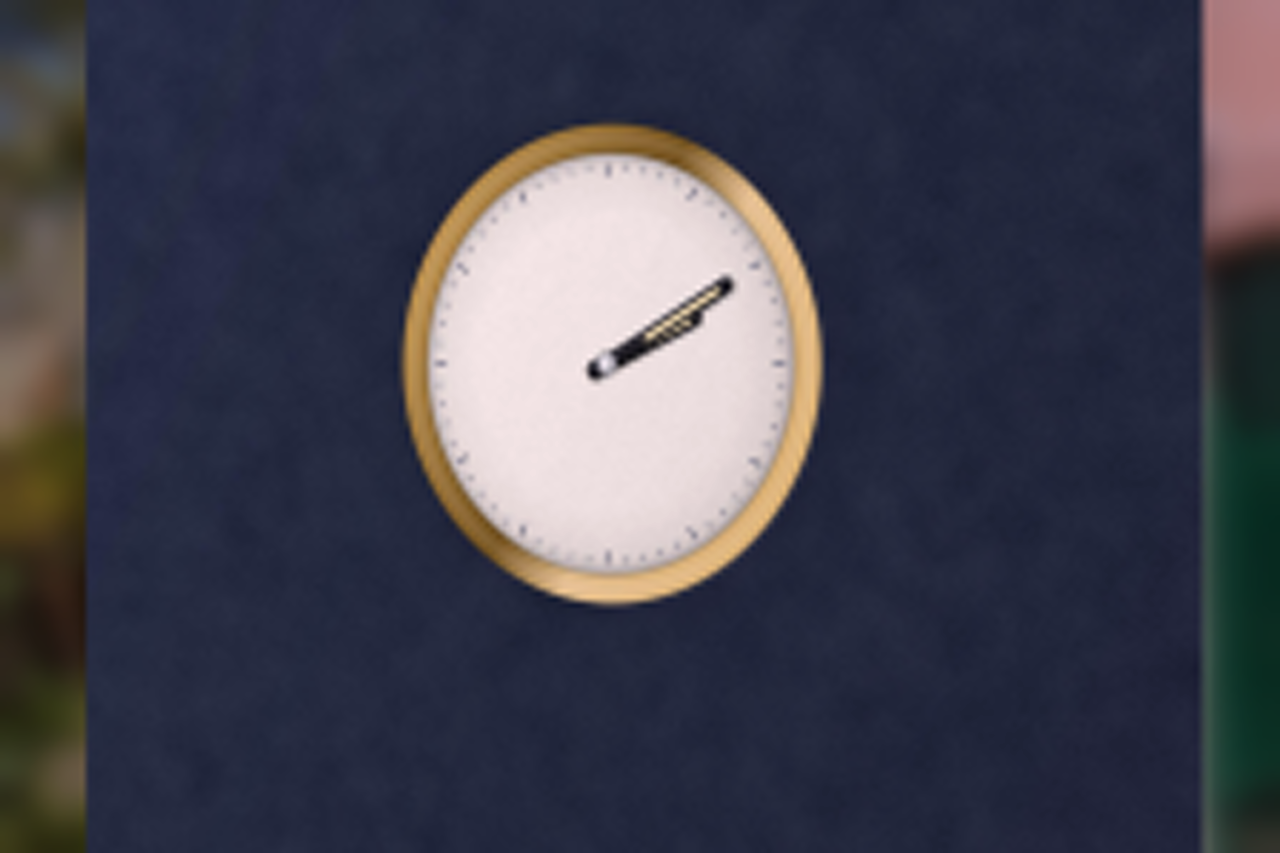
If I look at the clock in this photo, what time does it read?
2:10
